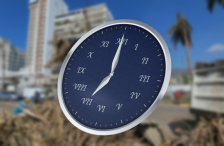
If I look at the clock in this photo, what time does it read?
7:00
